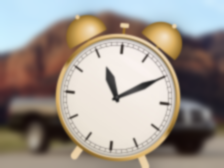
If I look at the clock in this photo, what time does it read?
11:10
